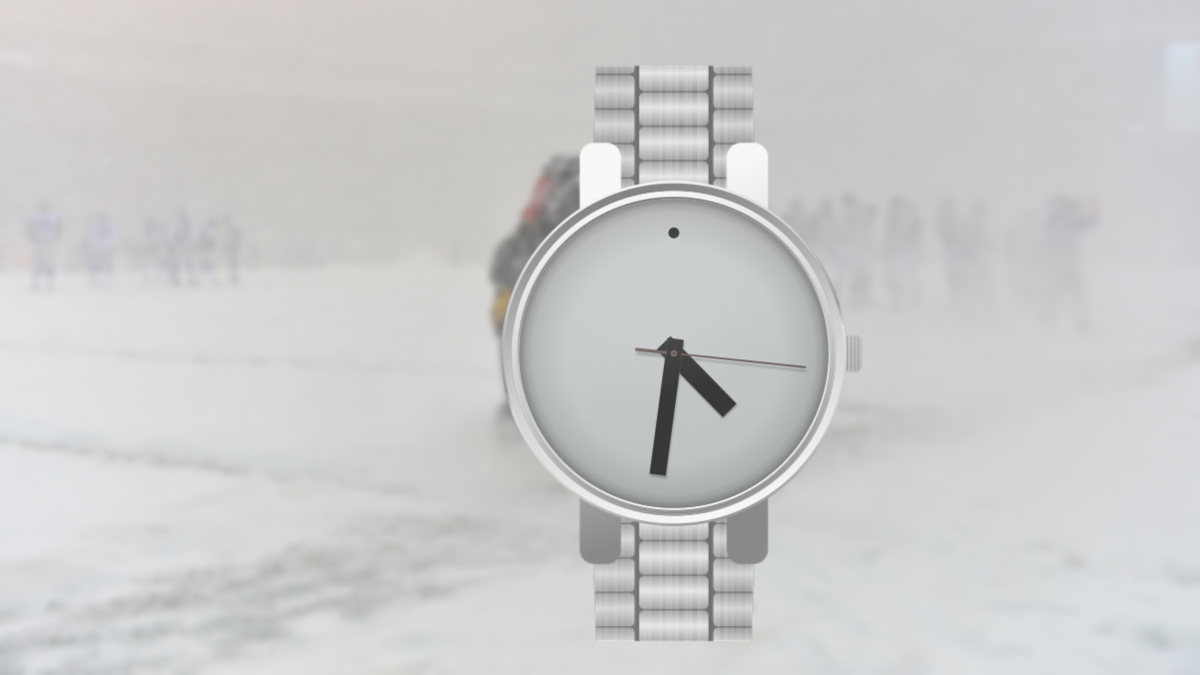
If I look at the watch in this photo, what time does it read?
4:31:16
